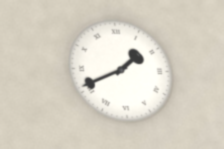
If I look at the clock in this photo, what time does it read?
1:41
